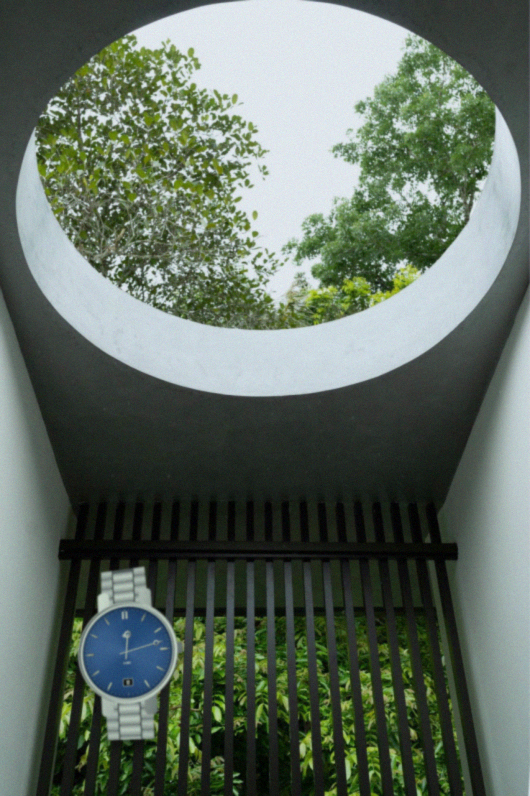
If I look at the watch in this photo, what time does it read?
12:13
